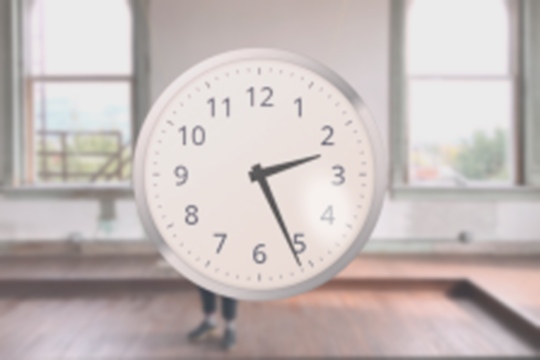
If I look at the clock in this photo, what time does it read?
2:26
